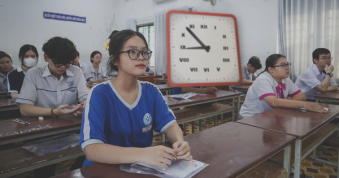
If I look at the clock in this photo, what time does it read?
8:53
